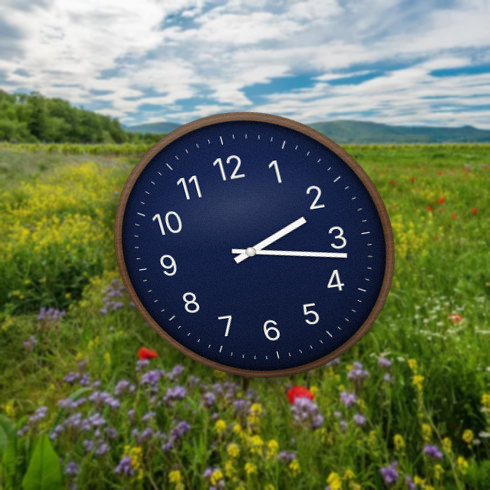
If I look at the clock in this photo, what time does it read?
2:17
